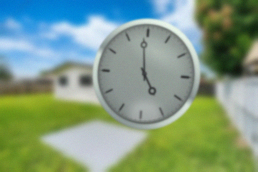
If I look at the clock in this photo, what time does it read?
4:59
